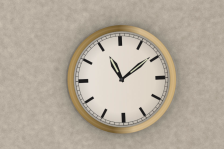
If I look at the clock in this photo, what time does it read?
11:09
